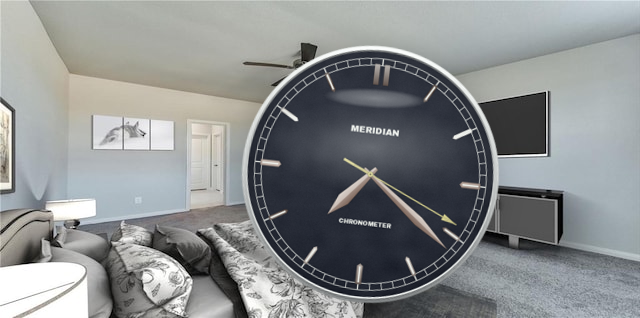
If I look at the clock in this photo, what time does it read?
7:21:19
